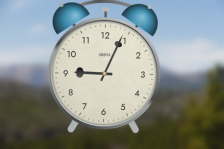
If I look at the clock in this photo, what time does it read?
9:04
